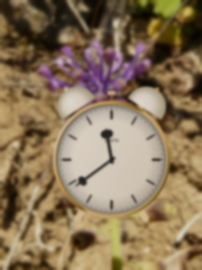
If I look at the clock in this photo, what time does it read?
11:39
